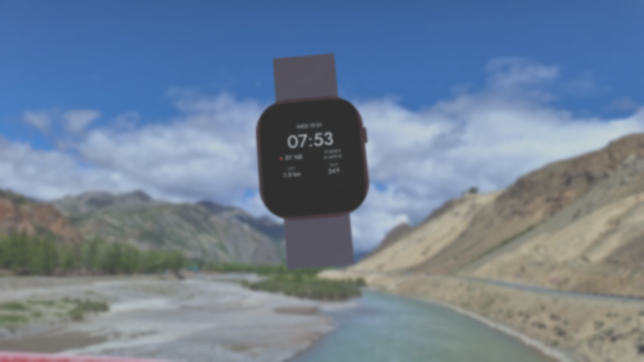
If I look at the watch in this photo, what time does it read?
7:53
